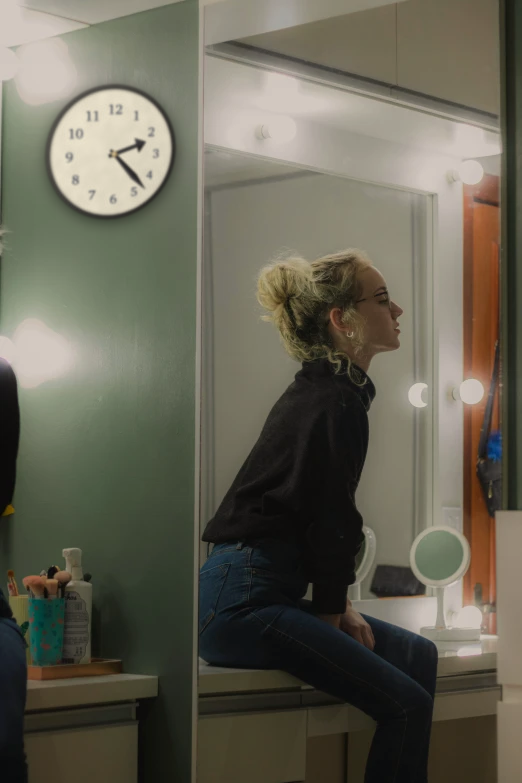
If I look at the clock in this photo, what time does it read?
2:23
